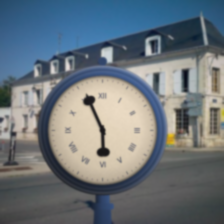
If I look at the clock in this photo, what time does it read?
5:56
